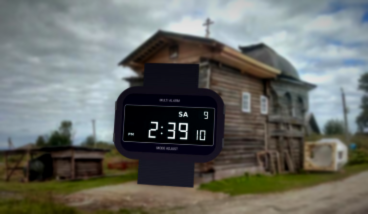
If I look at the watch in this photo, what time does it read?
2:39:10
